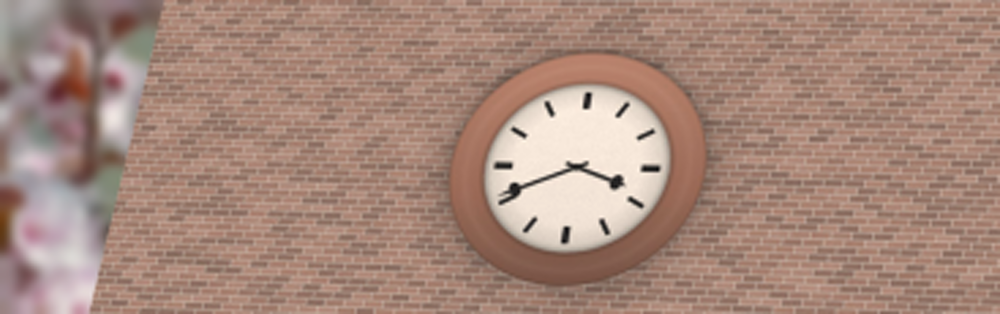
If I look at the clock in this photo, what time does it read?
3:41
